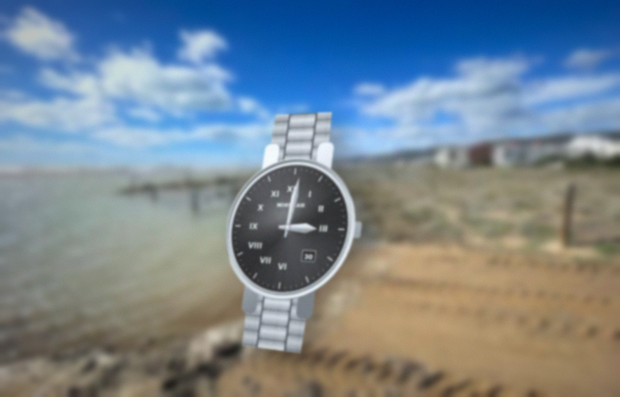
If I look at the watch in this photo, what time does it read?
3:01
